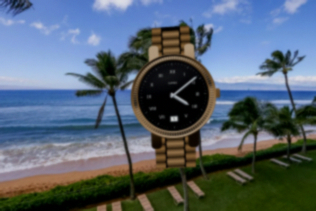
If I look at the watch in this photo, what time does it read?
4:09
